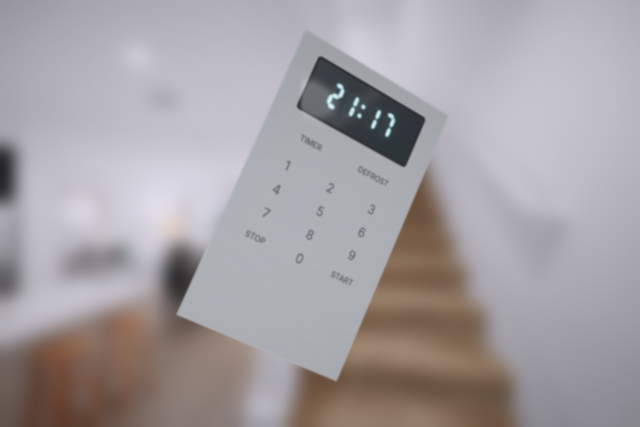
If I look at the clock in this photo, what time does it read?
21:17
